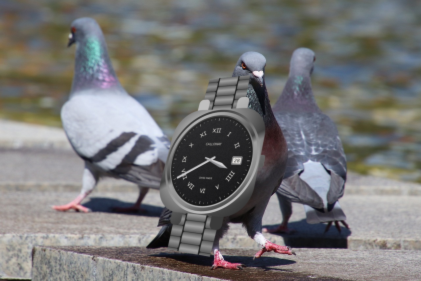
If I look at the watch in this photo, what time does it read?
3:40
